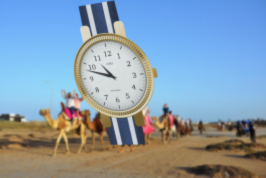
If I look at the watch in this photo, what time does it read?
10:48
